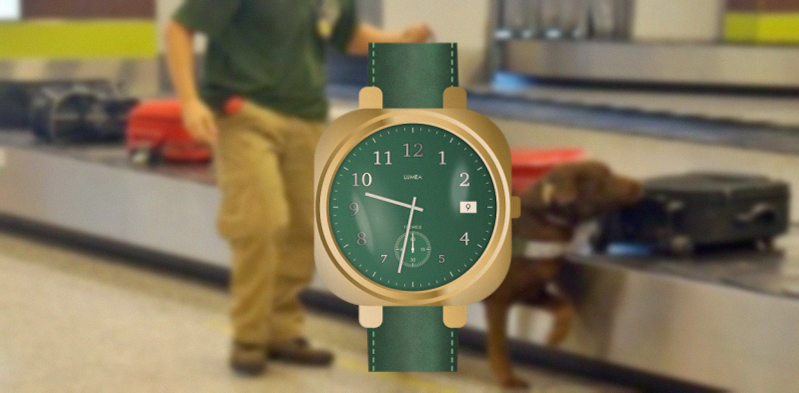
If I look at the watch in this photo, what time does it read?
9:32
